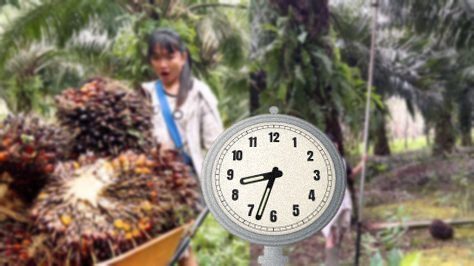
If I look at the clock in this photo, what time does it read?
8:33
